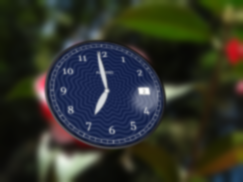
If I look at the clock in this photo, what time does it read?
6:59
